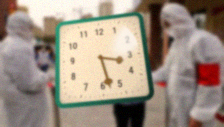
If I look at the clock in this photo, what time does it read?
3:28
